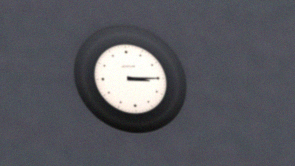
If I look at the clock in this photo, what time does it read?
3:15
